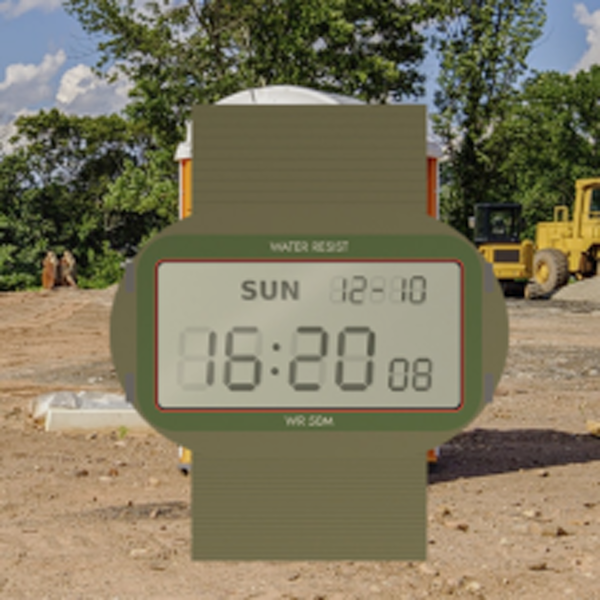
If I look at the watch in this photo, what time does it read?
16:20:08
